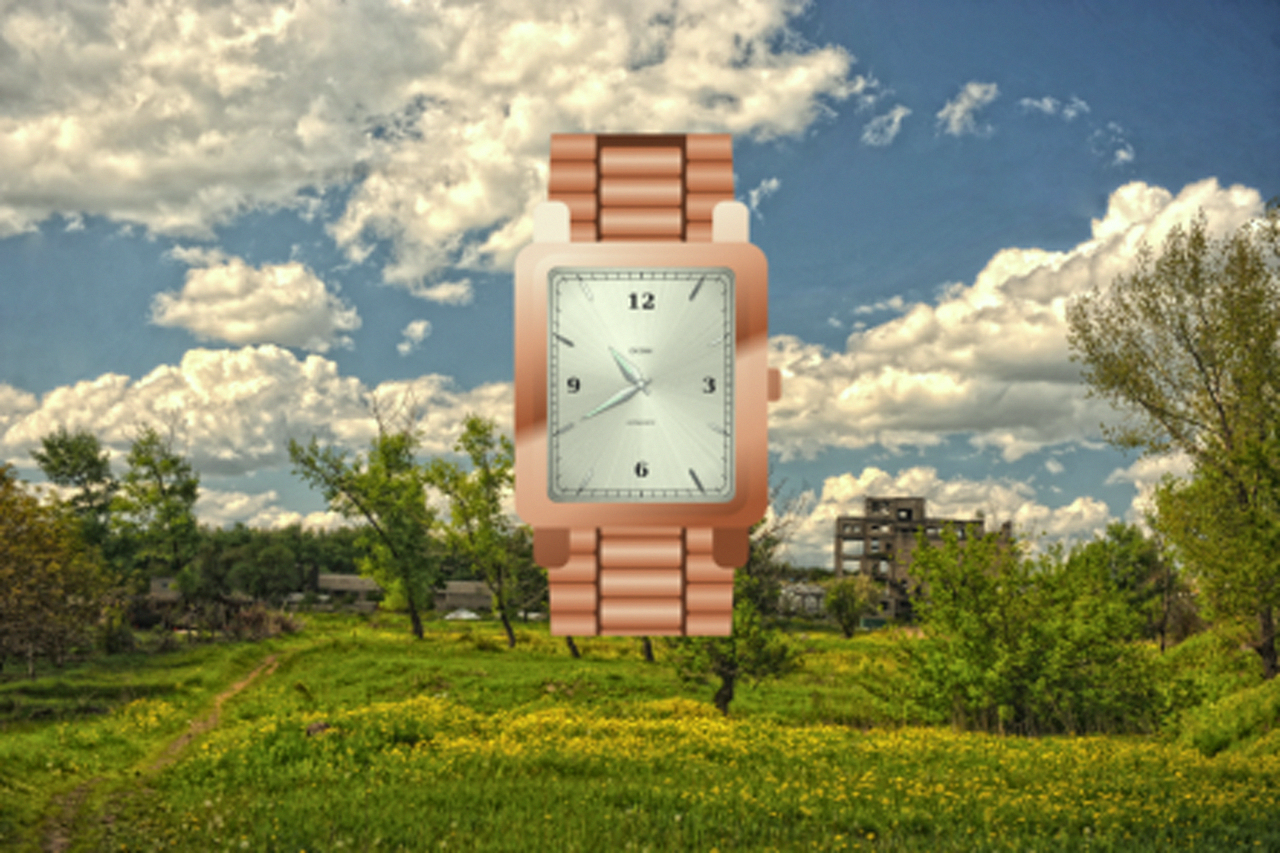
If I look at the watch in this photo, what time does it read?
10:40
